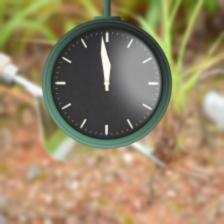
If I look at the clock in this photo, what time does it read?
11:59
